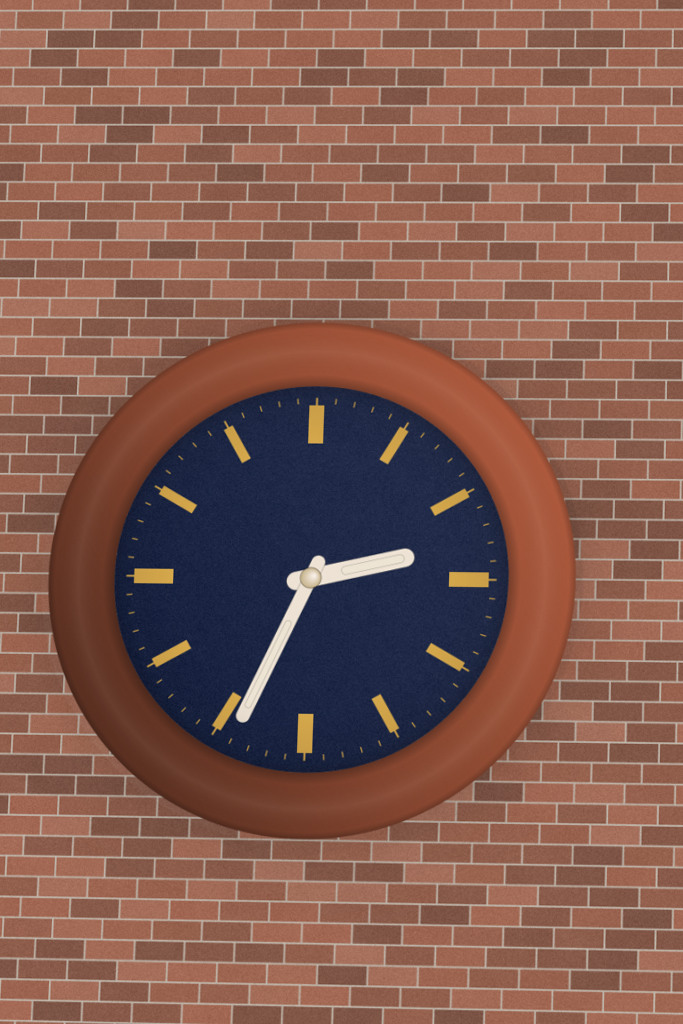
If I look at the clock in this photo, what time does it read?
2:34
